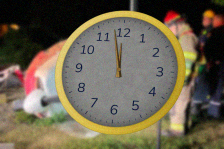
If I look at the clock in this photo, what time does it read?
11:58
